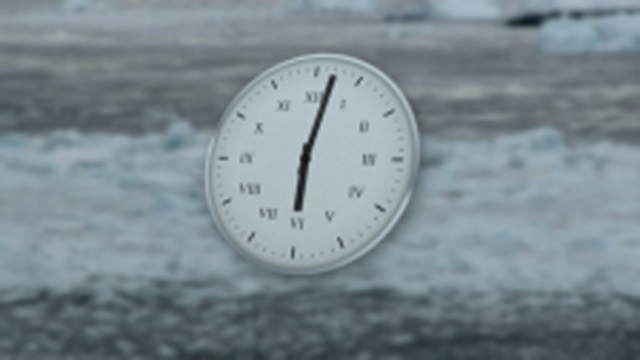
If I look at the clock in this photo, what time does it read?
6:02
